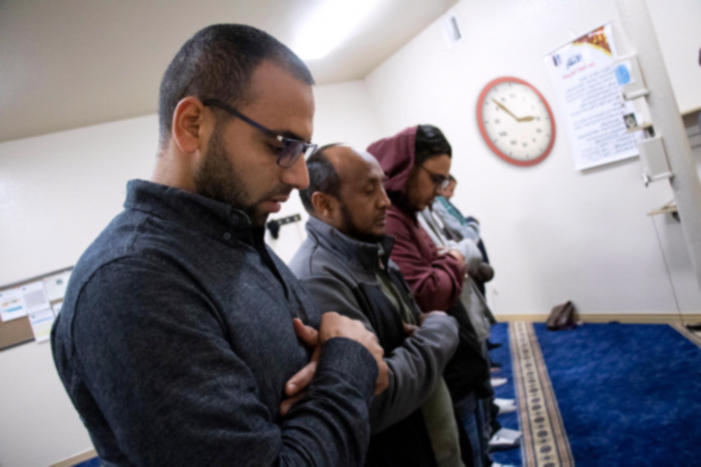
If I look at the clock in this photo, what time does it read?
2:52
